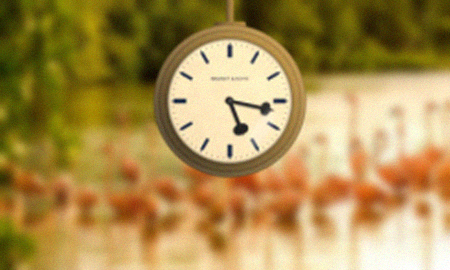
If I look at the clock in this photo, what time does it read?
5:17
